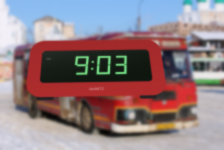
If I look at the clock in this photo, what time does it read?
9:03
